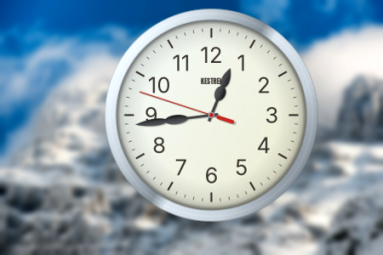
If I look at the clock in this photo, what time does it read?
12:43:48
